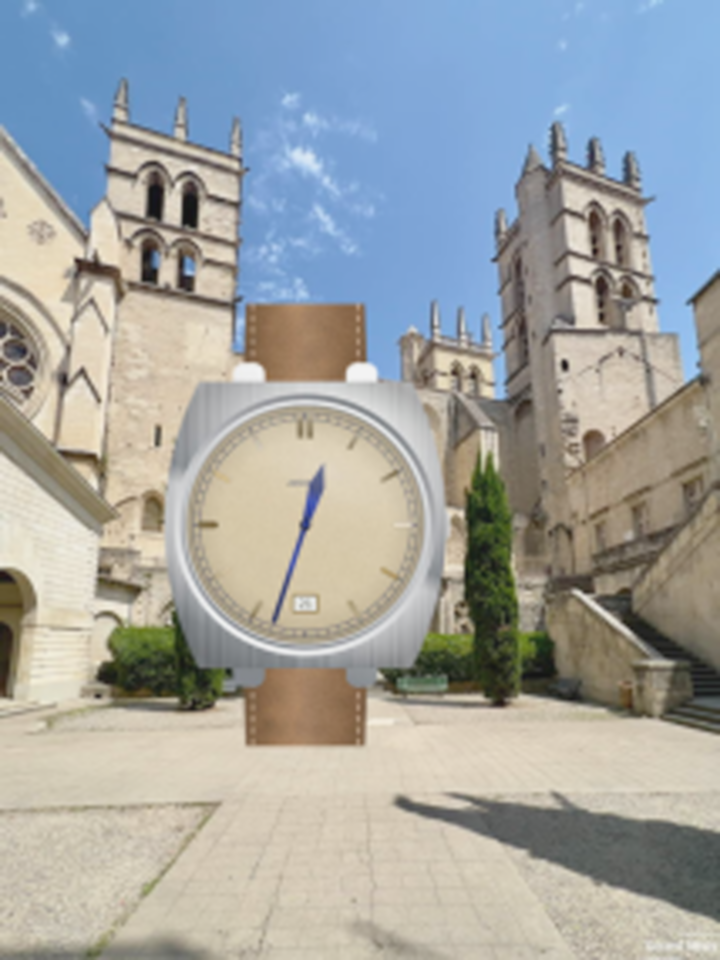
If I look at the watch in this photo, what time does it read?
12:33
